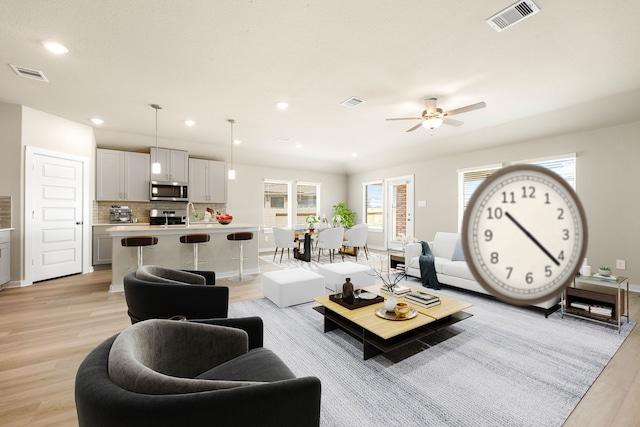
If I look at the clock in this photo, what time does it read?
10:22
